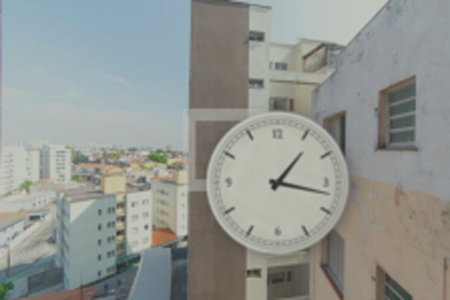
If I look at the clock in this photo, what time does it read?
1:17
